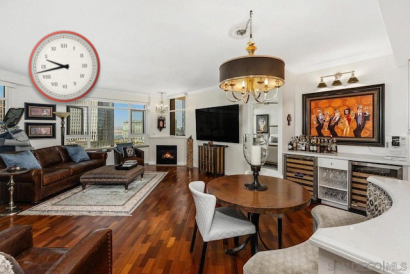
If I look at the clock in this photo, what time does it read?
9:43
